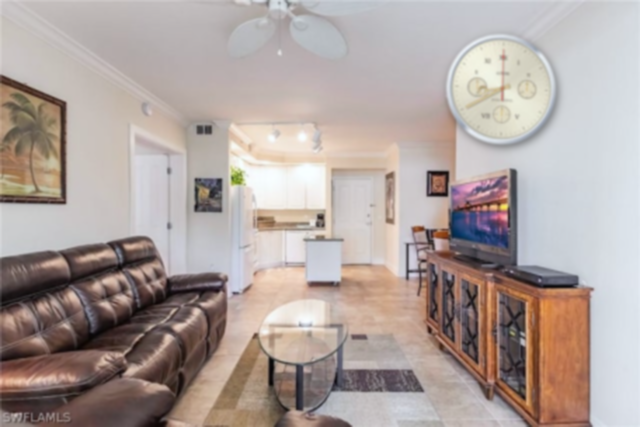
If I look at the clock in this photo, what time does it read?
8:40
